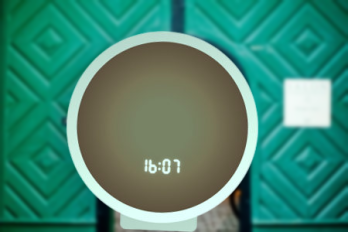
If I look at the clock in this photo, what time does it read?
16:07
